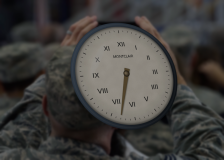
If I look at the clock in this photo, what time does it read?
6:33
